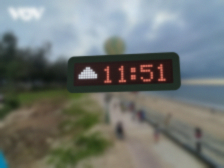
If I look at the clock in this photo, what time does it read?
11:51
